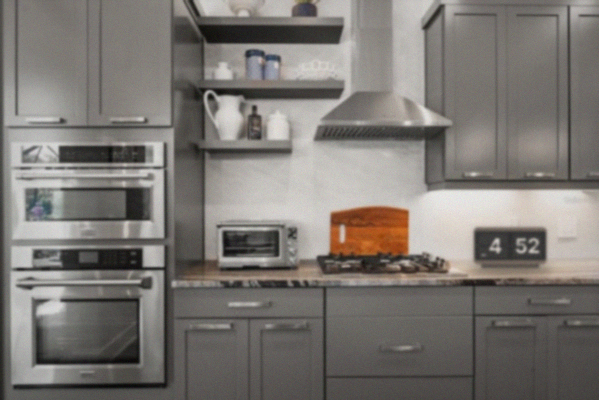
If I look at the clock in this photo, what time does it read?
4:52
